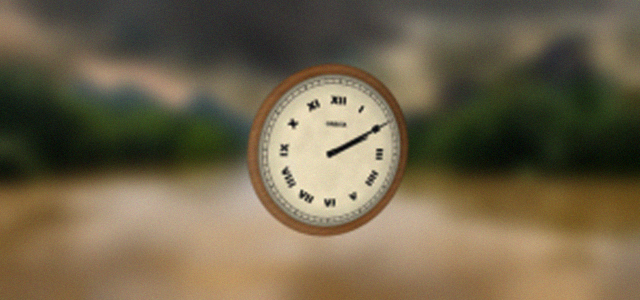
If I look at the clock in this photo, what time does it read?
2:10
